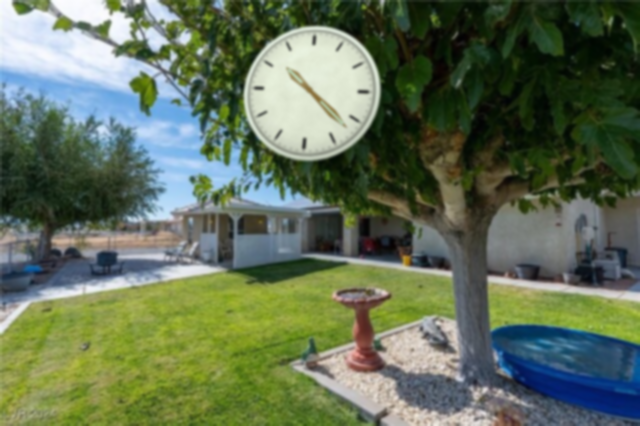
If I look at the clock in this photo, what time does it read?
10:22
